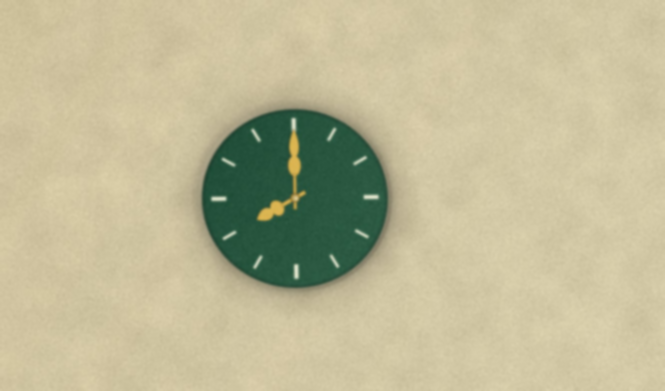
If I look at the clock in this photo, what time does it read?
8:00
